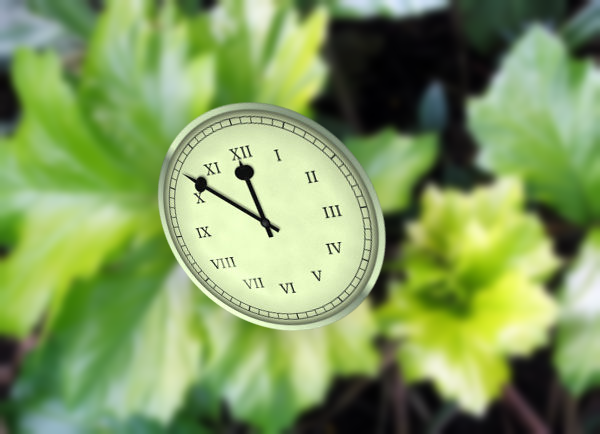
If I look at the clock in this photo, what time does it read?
11:52
